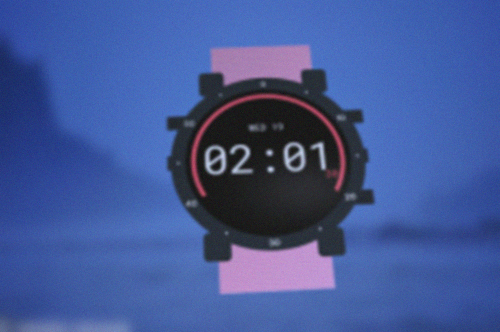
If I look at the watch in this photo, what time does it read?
2:01
